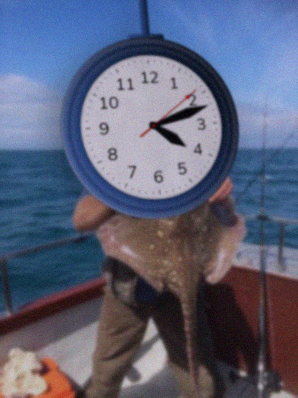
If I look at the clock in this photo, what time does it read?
4:12:09
